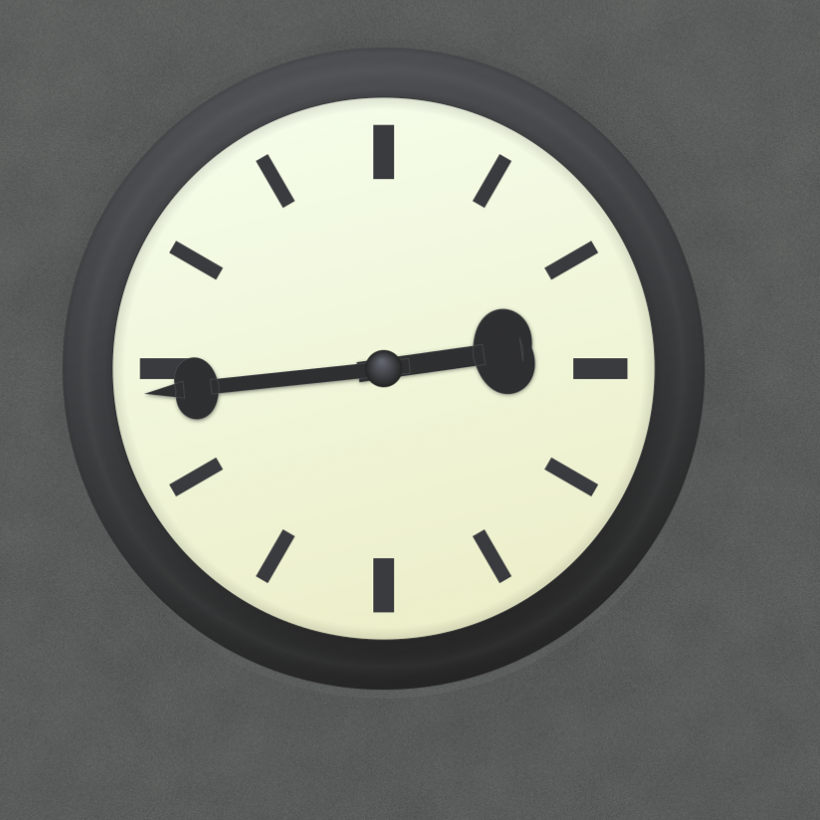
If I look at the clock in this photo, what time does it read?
2:44
